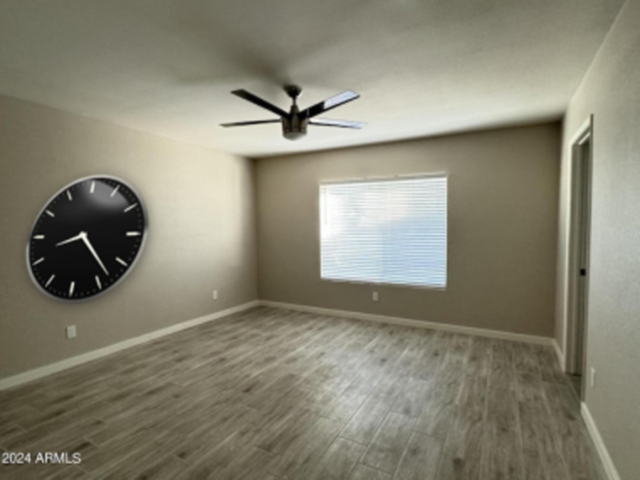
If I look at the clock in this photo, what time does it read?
8:23
